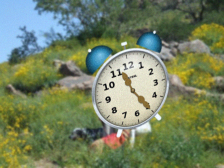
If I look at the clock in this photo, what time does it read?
11:25
